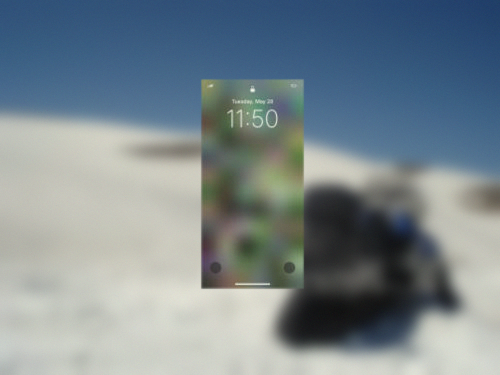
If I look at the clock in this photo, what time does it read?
11:50
